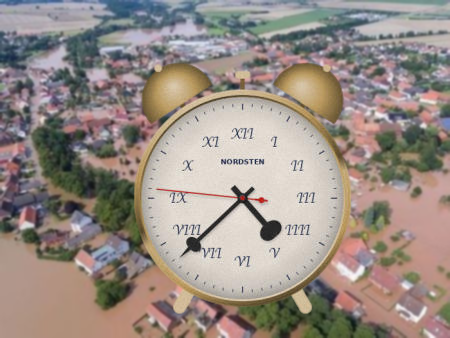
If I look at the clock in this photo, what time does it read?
4:37:46
